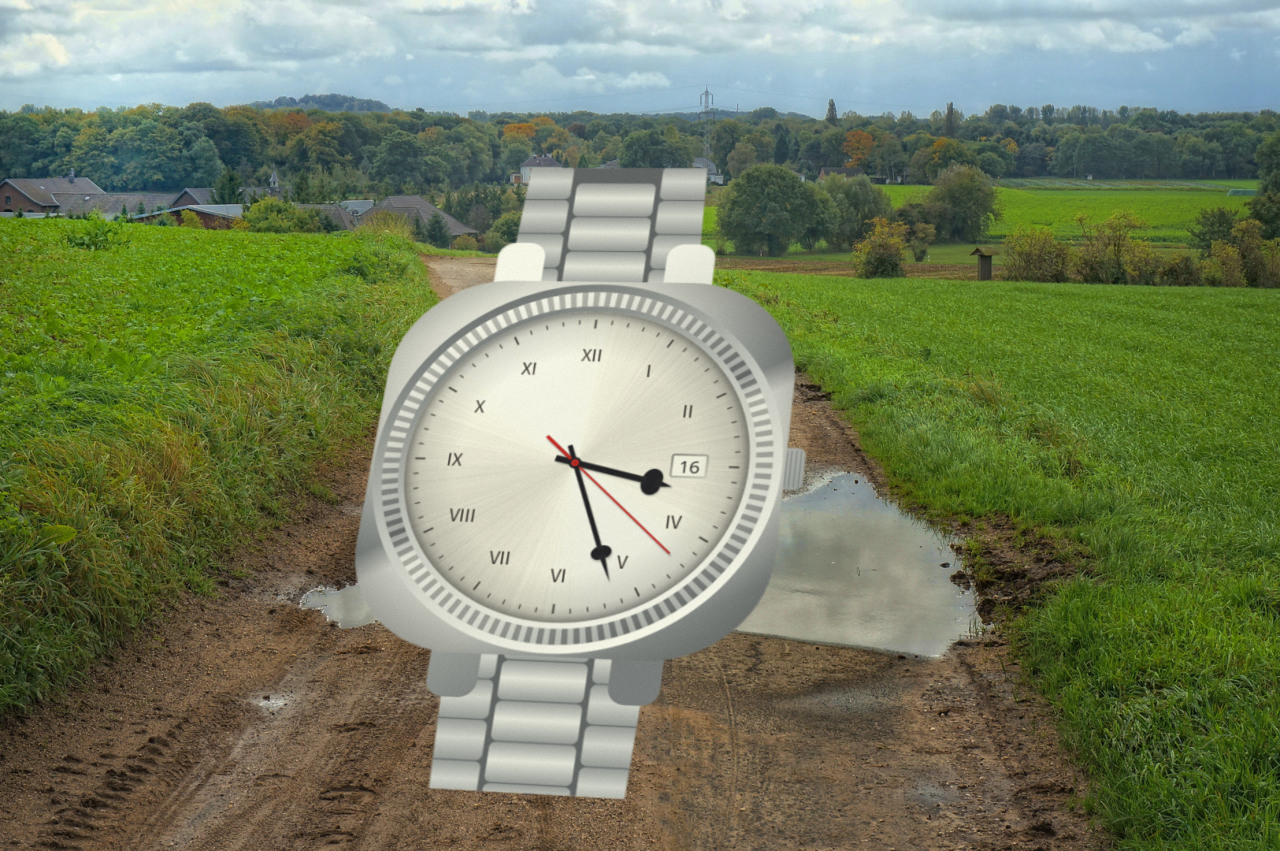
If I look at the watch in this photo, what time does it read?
3:26:22
